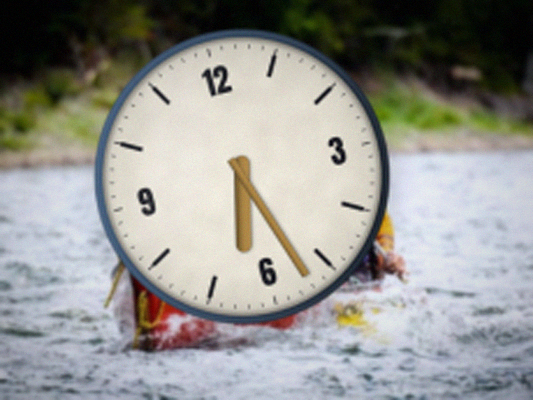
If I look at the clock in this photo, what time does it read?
6:27
